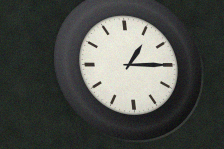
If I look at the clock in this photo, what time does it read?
1:15
